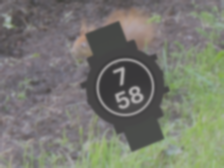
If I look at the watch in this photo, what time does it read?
7:58
